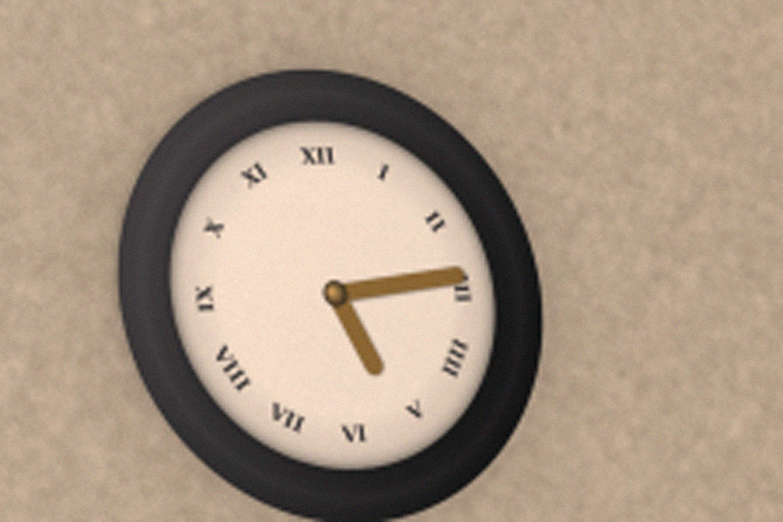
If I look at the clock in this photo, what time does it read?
5:14
